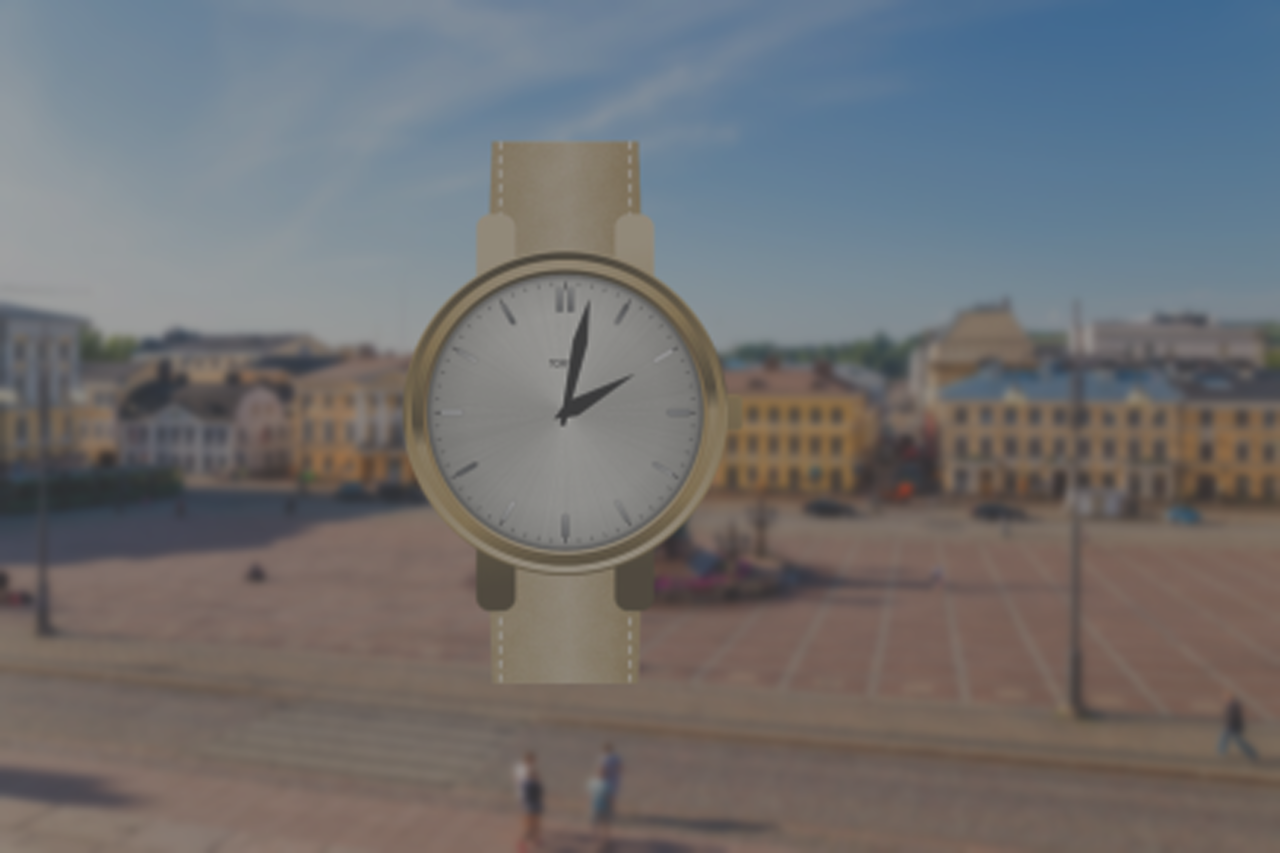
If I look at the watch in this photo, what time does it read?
2:02
